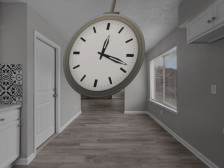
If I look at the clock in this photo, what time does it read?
12:18
